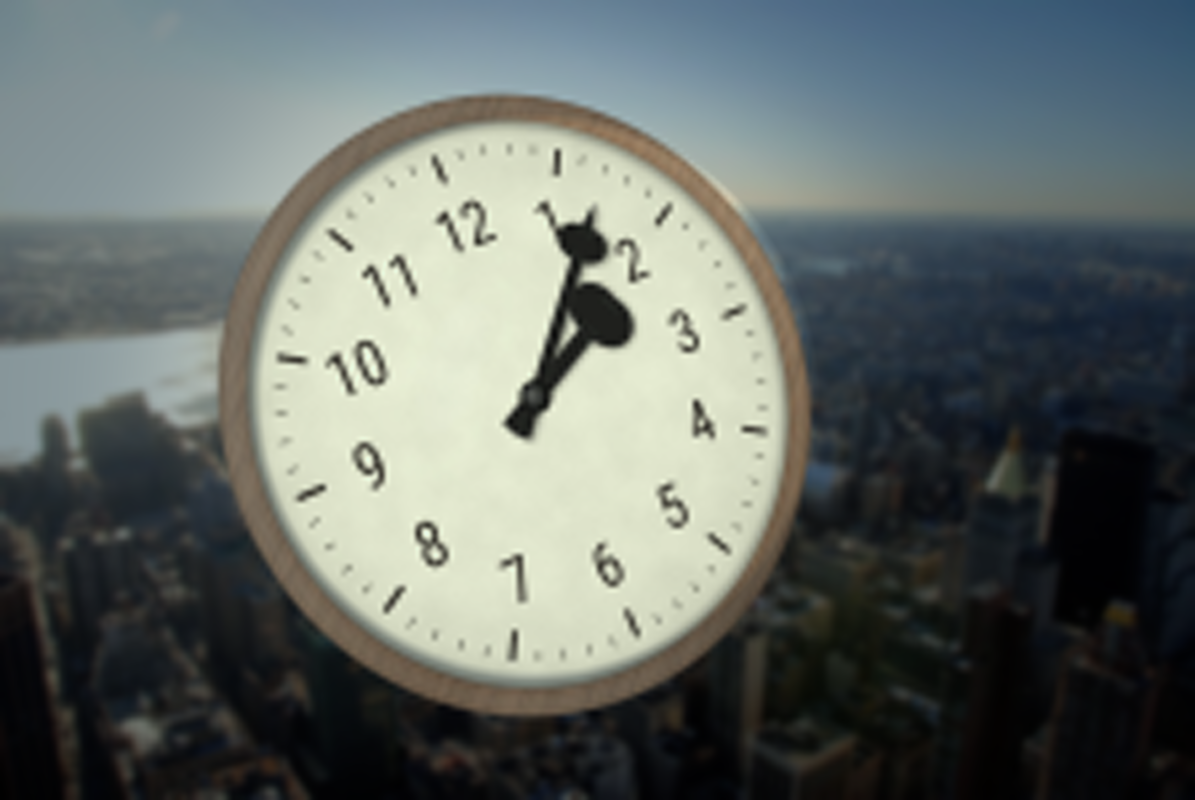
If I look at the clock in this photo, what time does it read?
2:07
